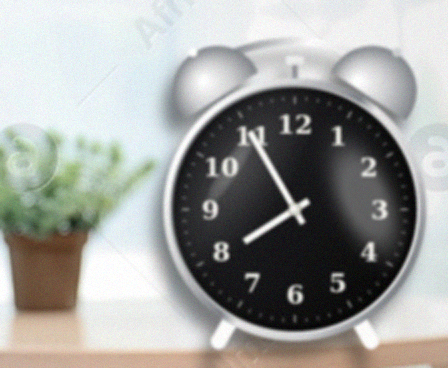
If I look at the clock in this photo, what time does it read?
7:55
